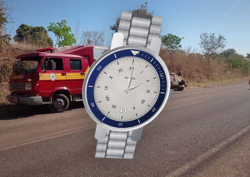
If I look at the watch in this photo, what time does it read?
2:00
